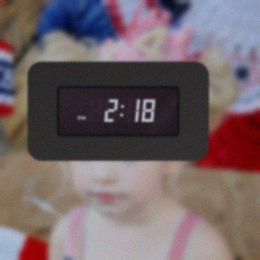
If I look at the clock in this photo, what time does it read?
2:18
